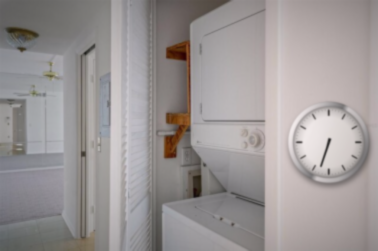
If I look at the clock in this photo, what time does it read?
6:33
